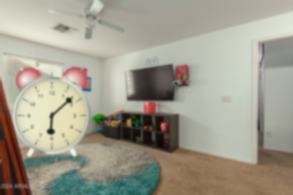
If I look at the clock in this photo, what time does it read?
6:08
